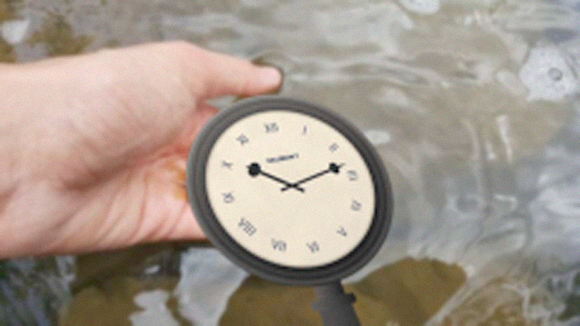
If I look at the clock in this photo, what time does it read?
10:13
